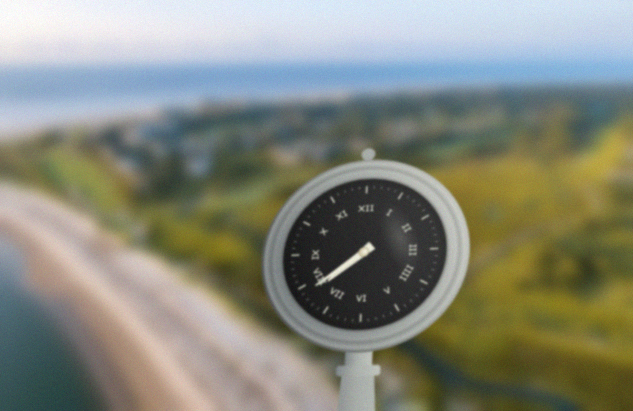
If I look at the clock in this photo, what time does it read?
7:39
